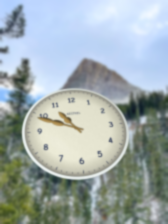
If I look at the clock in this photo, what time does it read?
10:49
